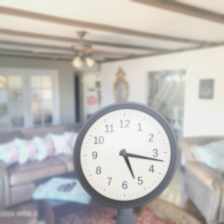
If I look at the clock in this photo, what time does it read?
5:17
